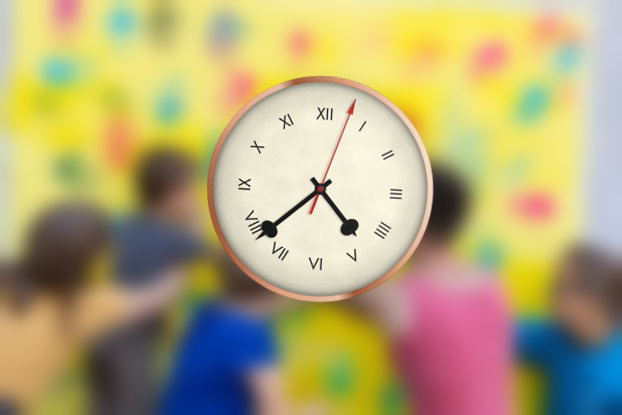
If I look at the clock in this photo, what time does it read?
4:38:03
